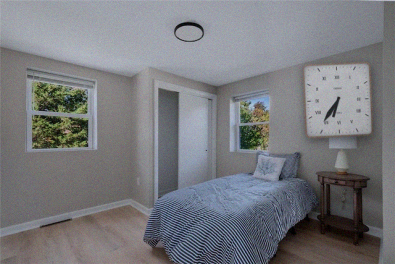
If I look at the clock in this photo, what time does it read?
6:36
